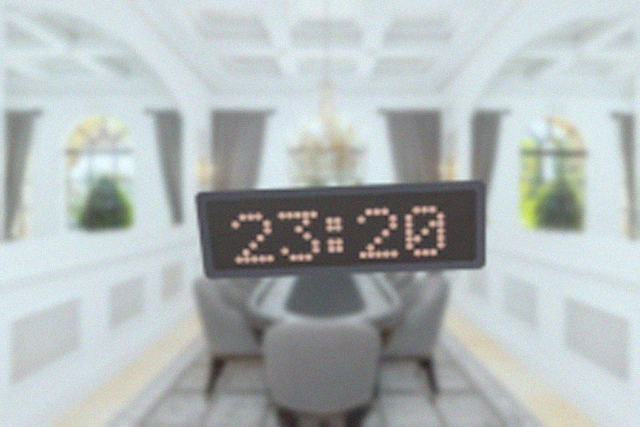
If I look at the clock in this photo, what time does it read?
23:20
